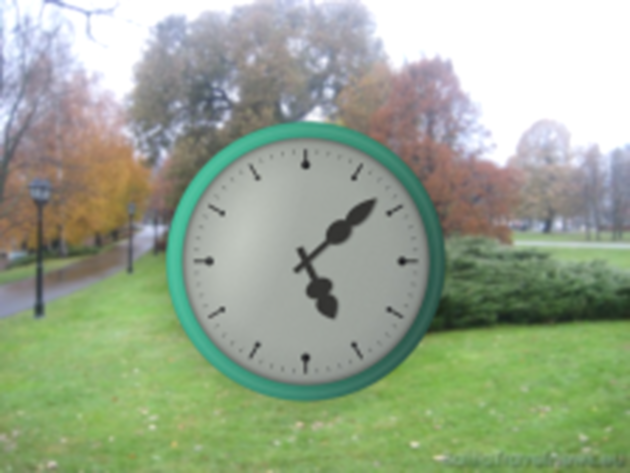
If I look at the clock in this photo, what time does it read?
5:08
